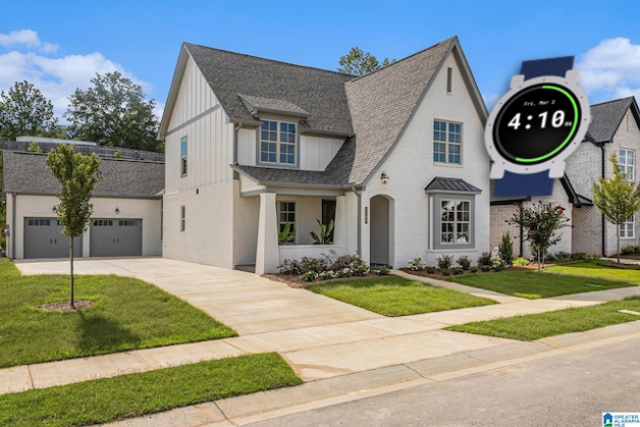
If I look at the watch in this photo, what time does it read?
4:10
